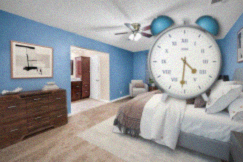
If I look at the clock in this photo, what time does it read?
4:31
